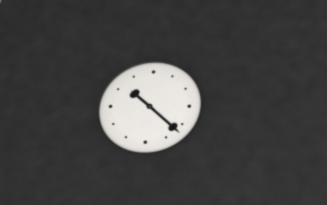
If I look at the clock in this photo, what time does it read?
10:22
